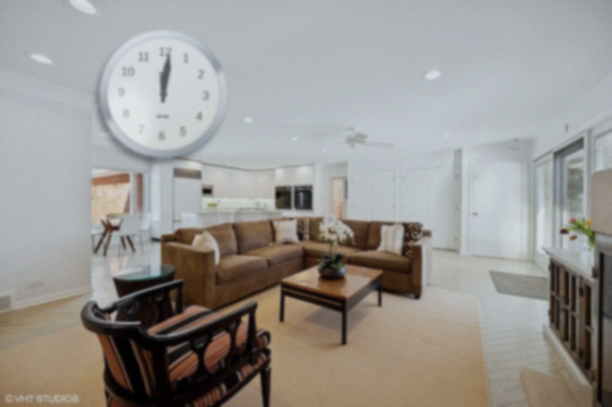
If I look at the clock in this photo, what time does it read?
12:01
